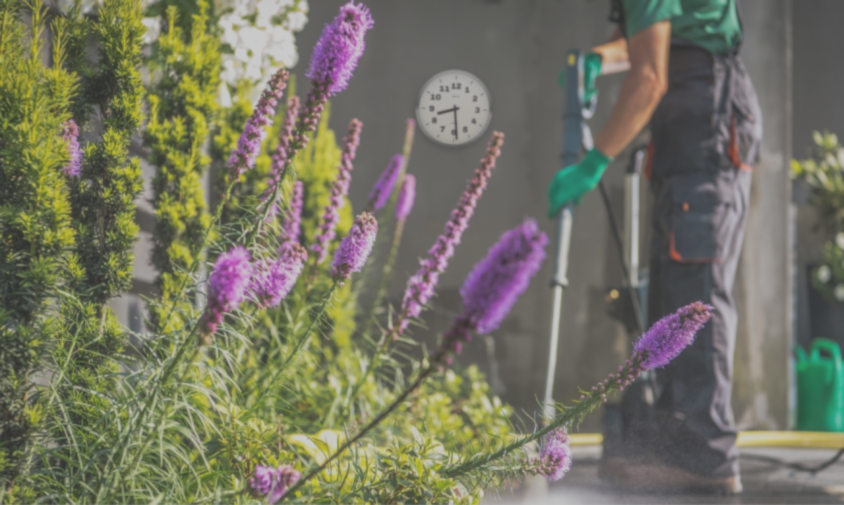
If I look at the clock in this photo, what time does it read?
8:29
